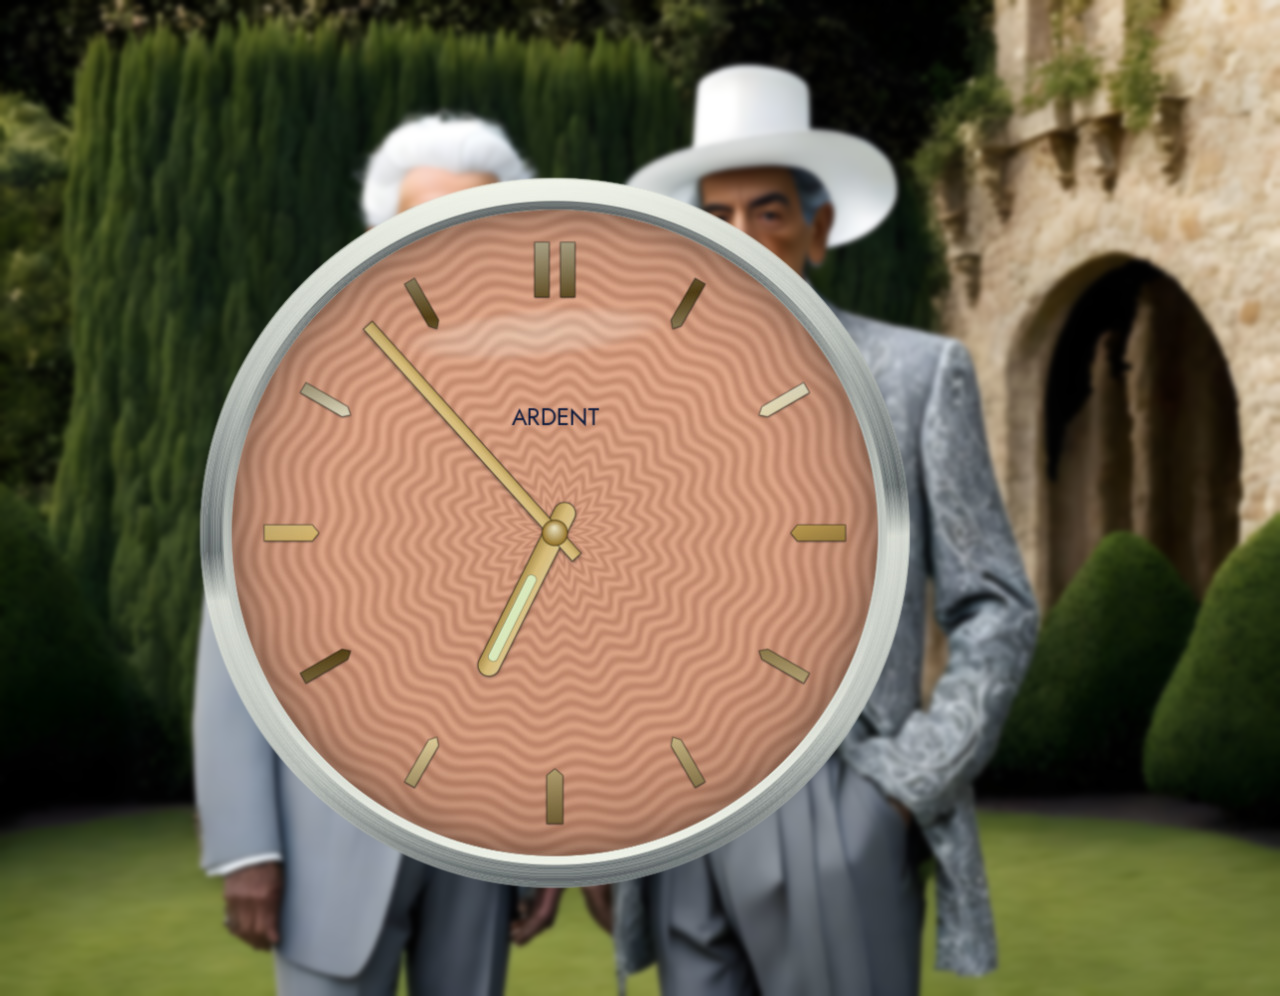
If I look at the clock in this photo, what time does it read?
6:53
